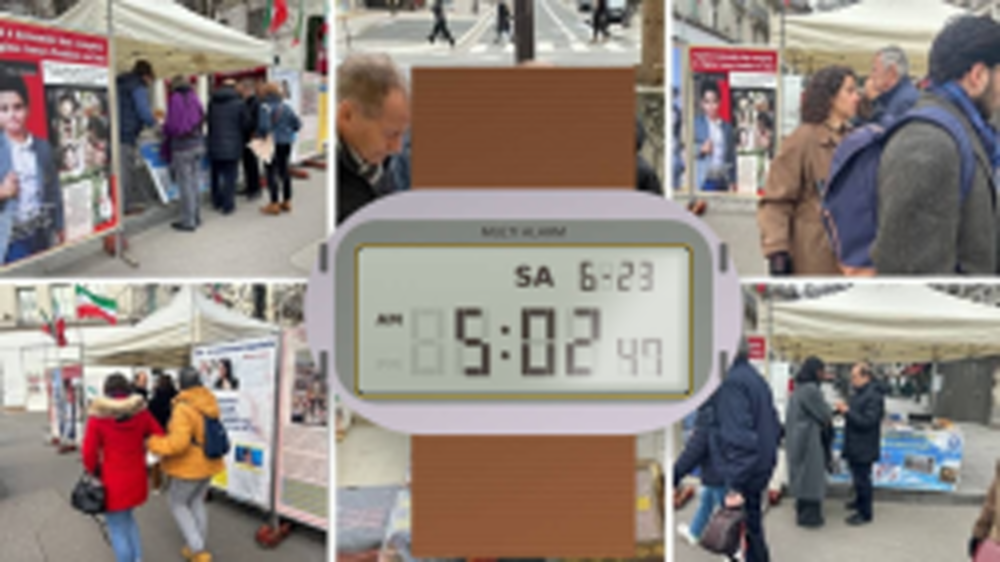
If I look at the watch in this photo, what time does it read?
5:02:47
